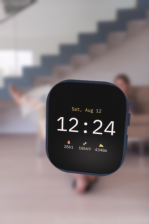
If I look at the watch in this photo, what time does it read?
12:24
